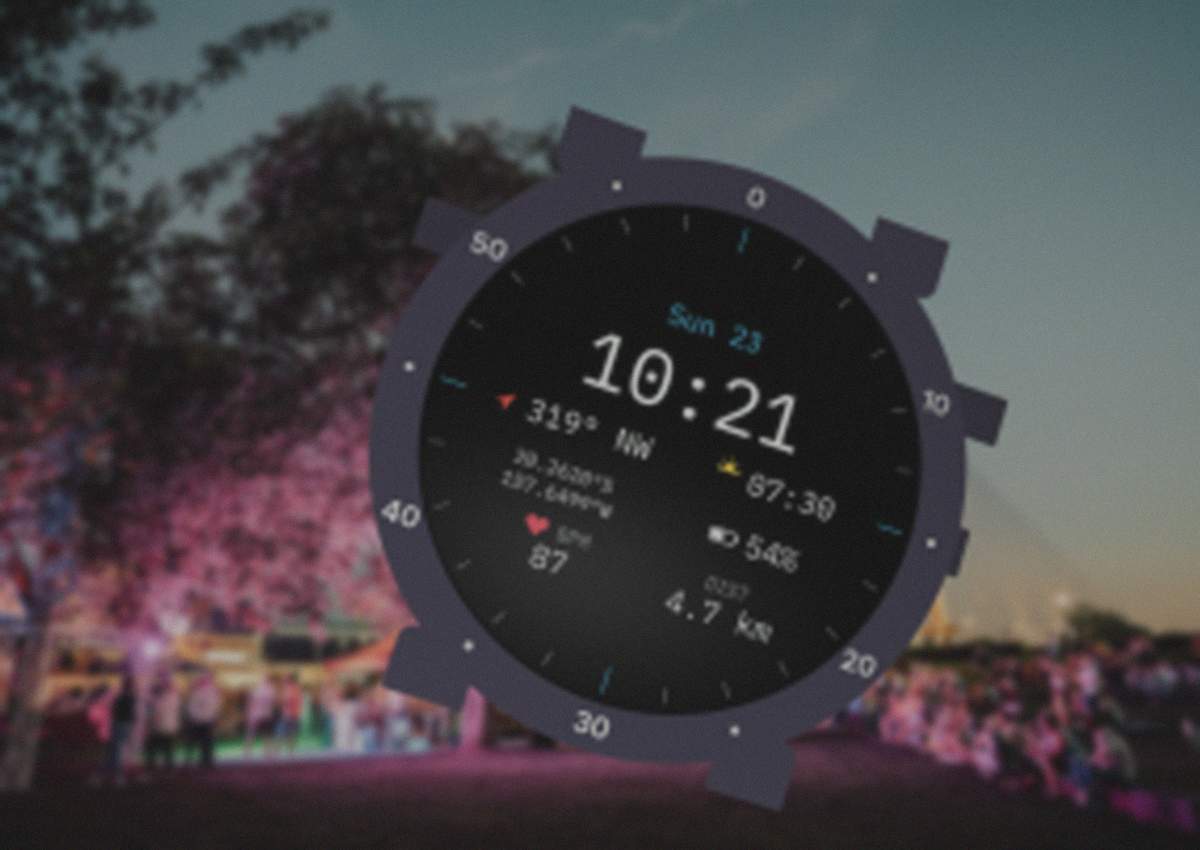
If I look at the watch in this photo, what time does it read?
10:21
